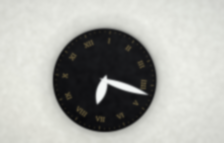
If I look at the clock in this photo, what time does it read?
7:22
